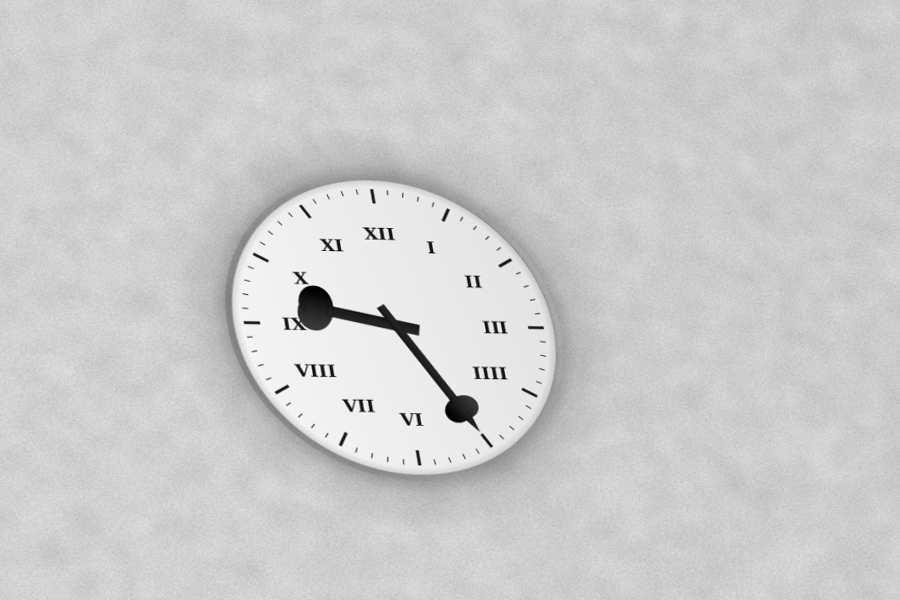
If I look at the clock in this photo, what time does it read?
9:25
